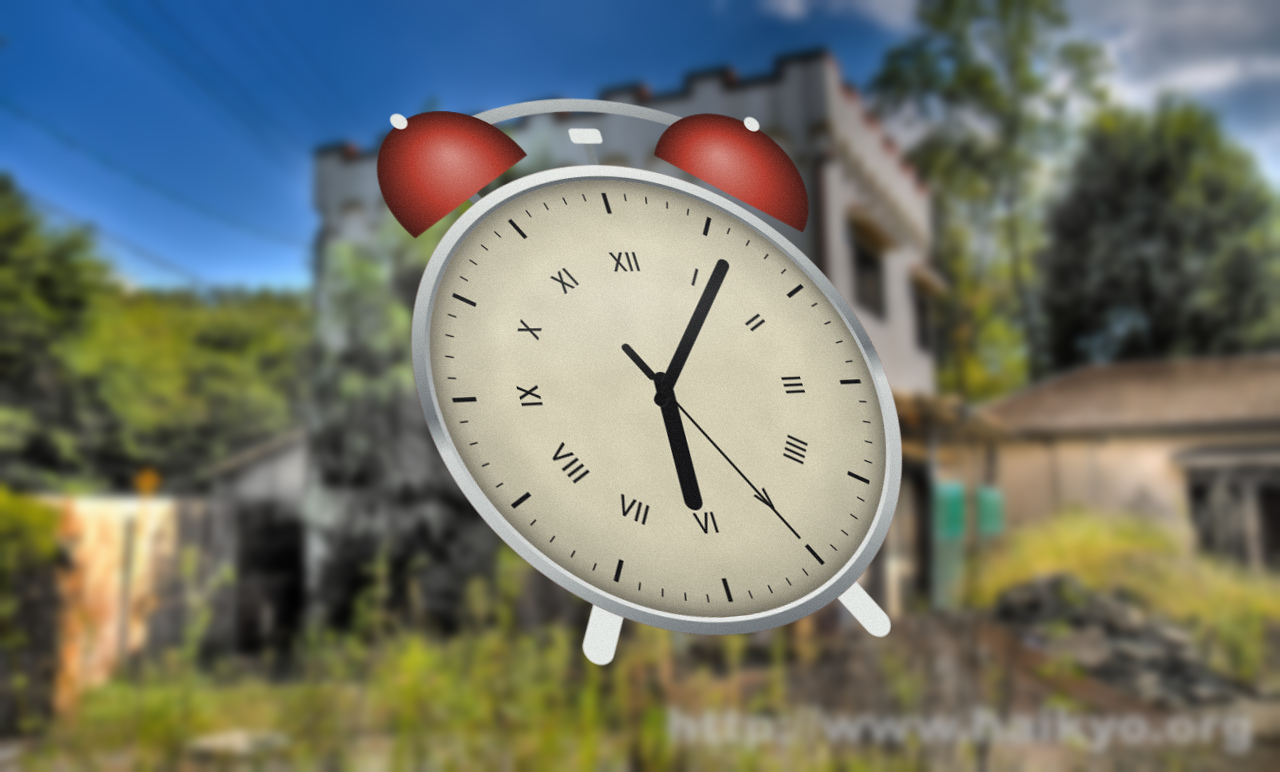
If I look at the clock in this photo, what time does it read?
6:06:25
